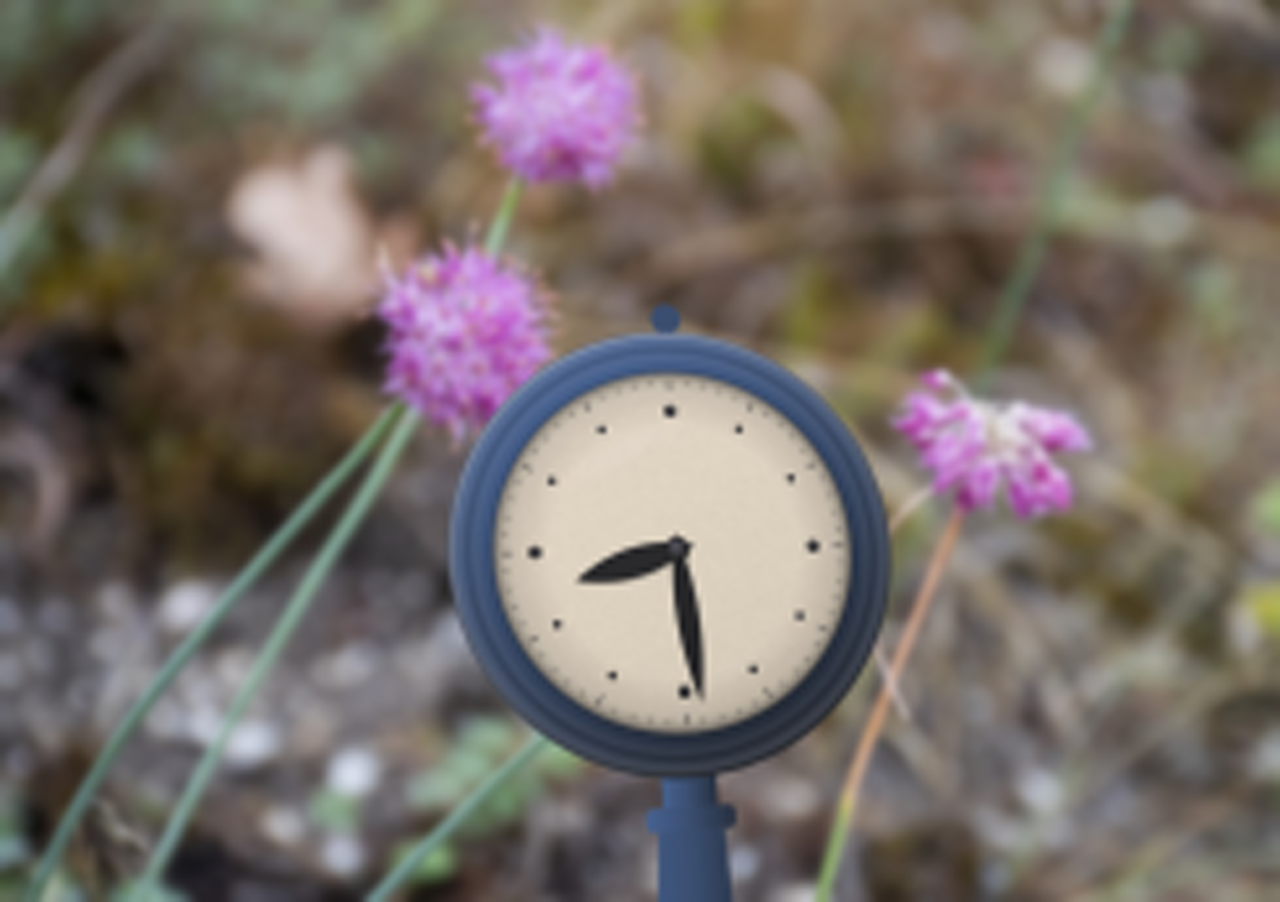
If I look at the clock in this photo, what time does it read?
8:29
